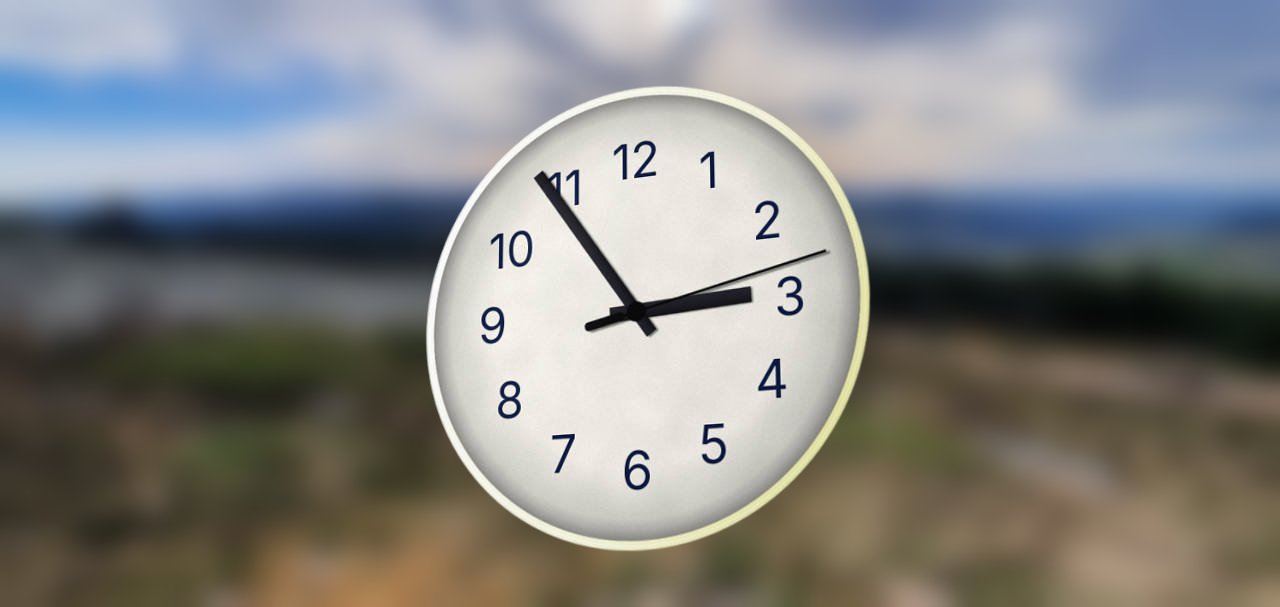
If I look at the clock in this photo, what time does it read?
2:54:13
